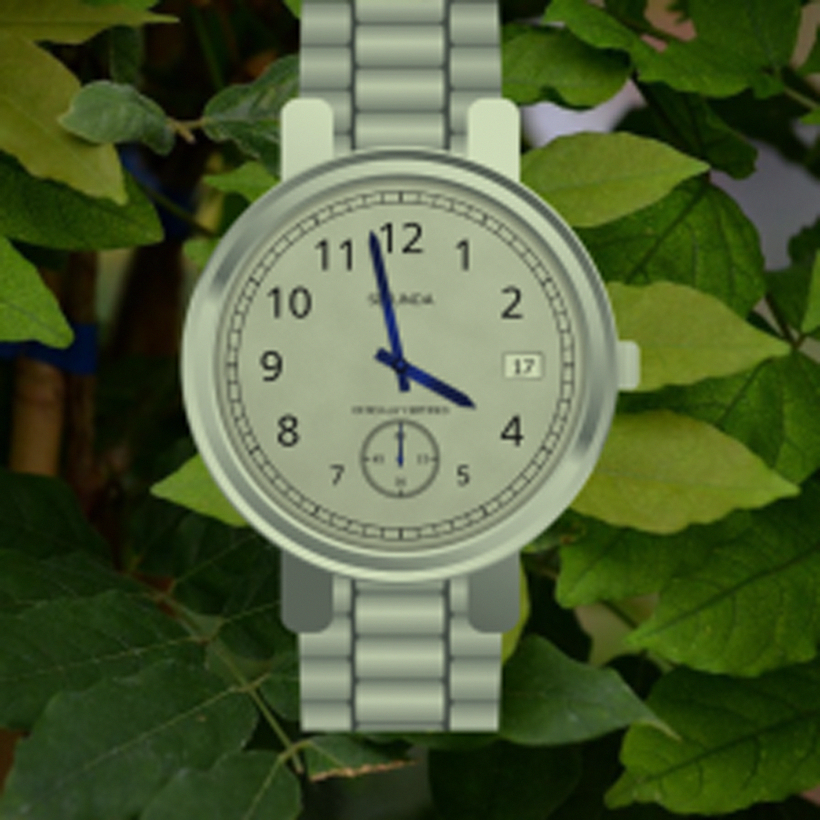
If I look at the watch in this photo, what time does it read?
3:58
